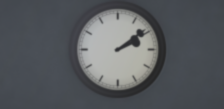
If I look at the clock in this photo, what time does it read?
2:09
